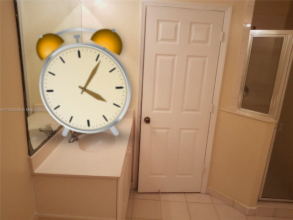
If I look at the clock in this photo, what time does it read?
4:06
